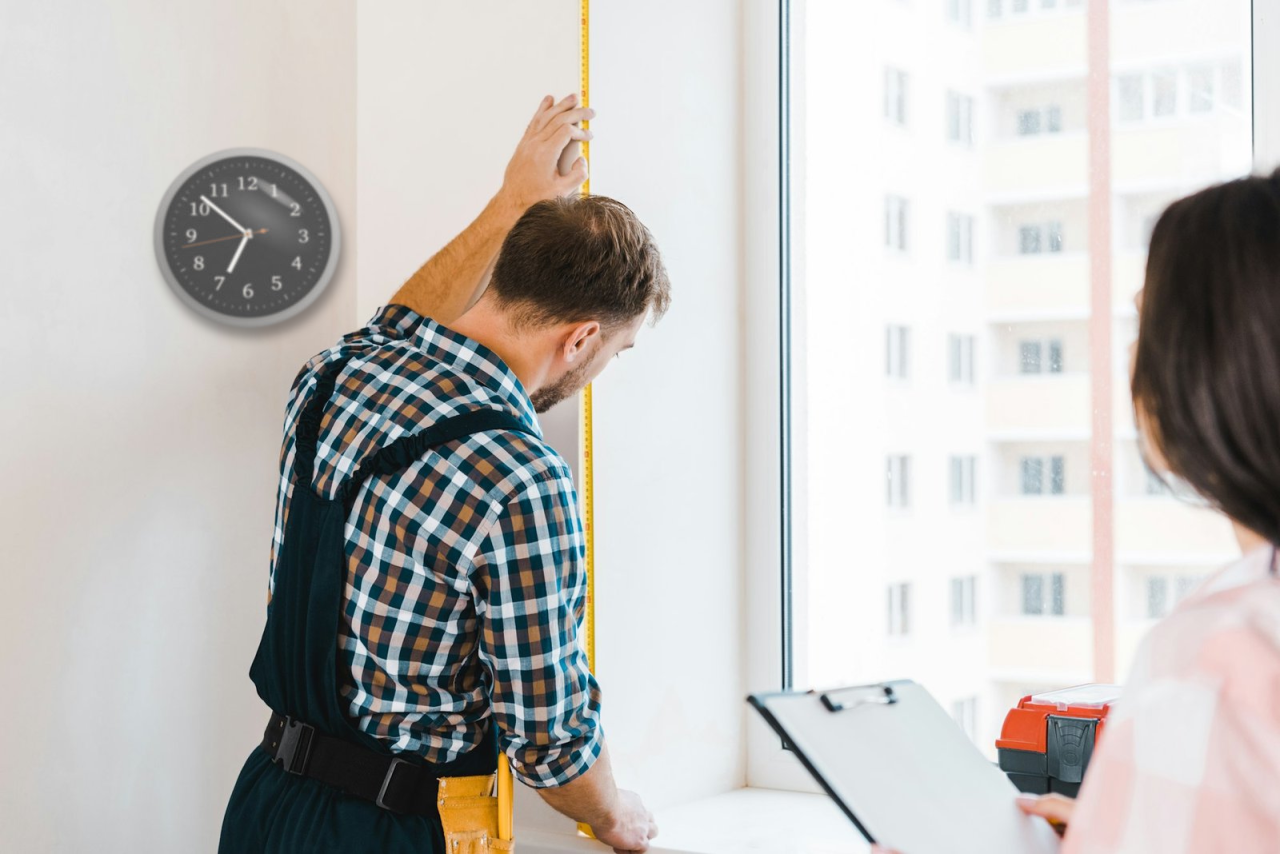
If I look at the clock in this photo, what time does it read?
6:51:43
